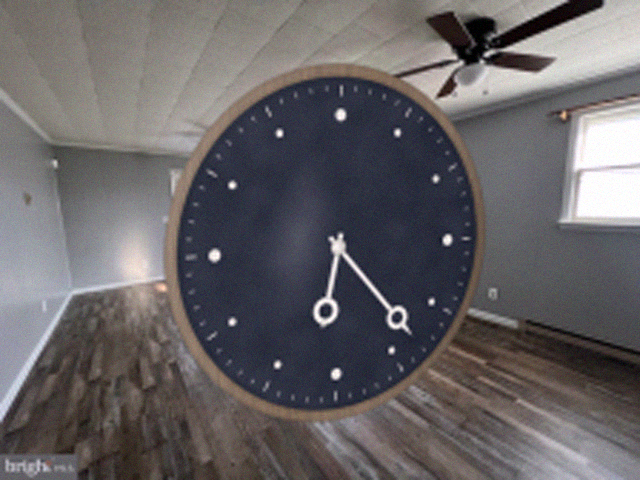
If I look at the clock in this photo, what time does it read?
6:23
